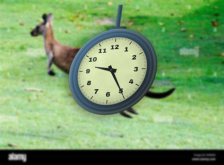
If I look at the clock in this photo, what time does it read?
9:25
